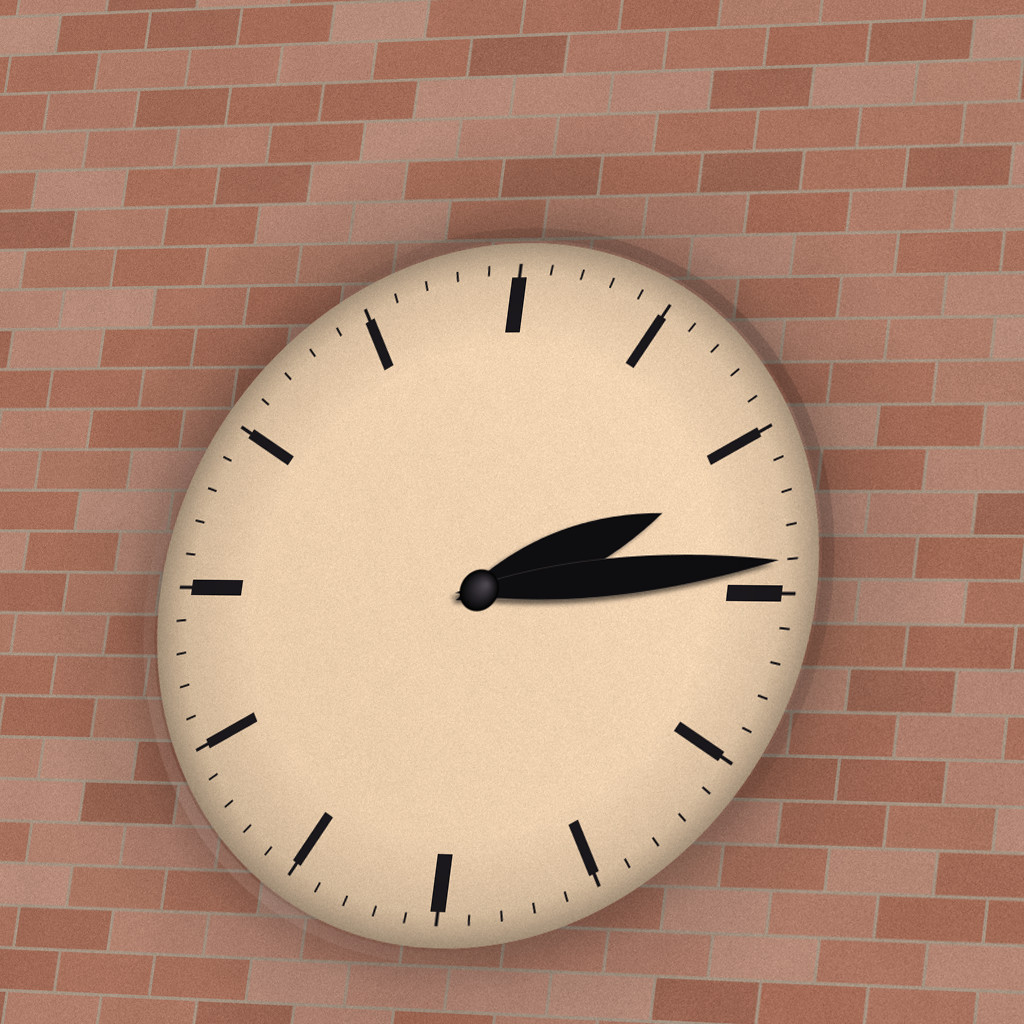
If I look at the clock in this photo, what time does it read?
2:14
